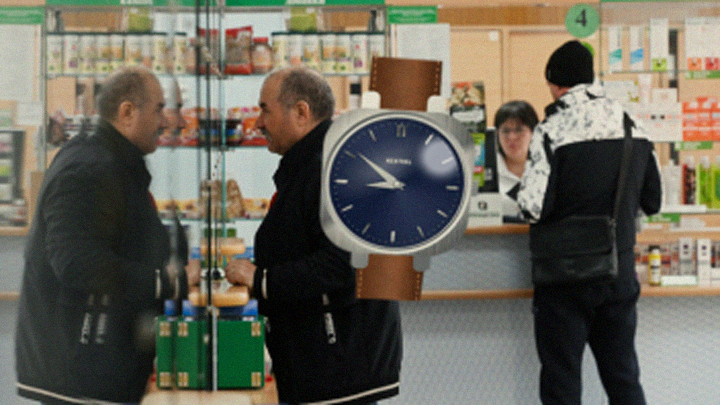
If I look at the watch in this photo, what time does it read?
8:51
